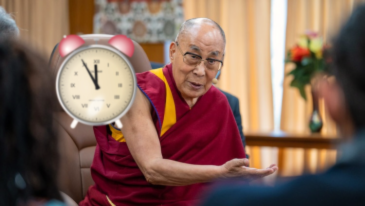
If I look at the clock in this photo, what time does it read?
11:55
